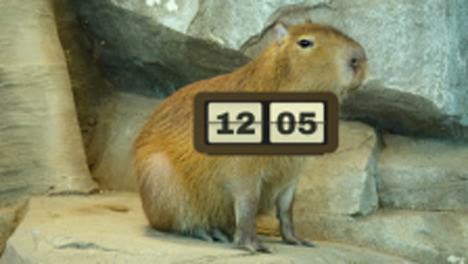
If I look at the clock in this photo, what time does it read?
12:05
